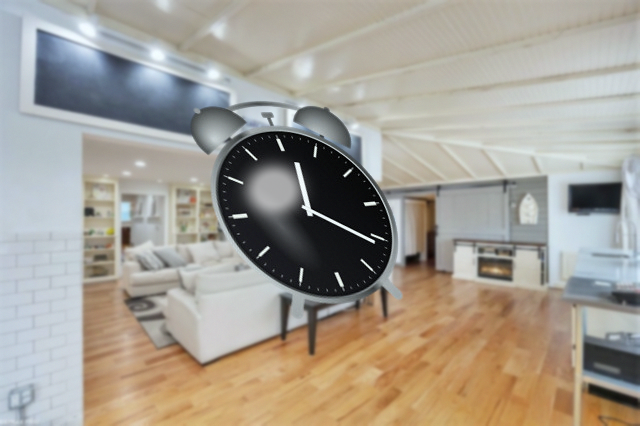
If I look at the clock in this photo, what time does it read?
12:21
